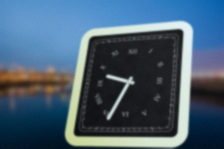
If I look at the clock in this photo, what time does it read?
9:34
